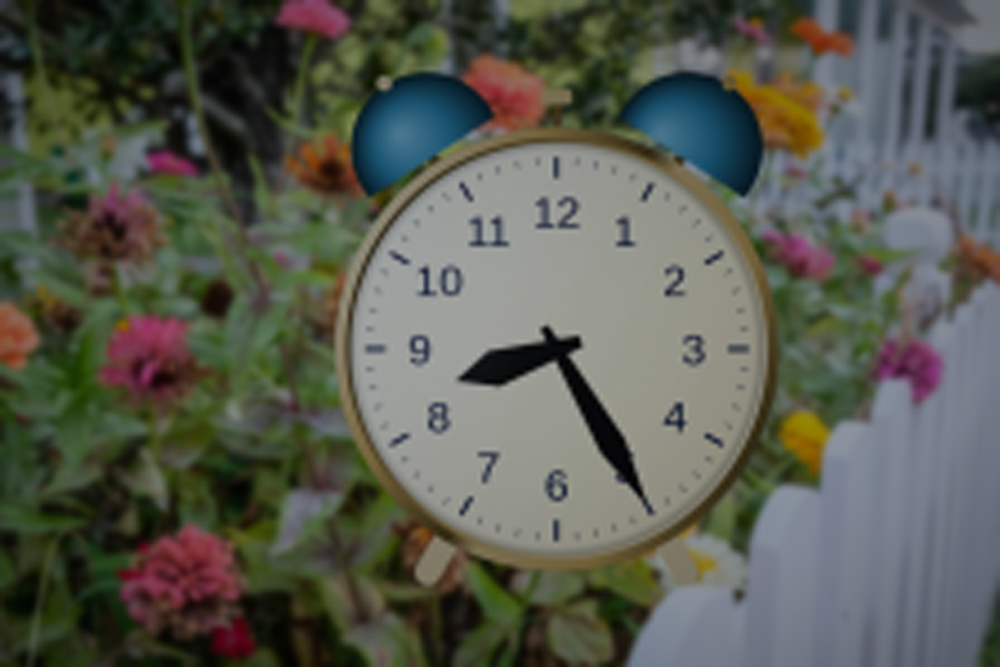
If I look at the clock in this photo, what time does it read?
8:25
